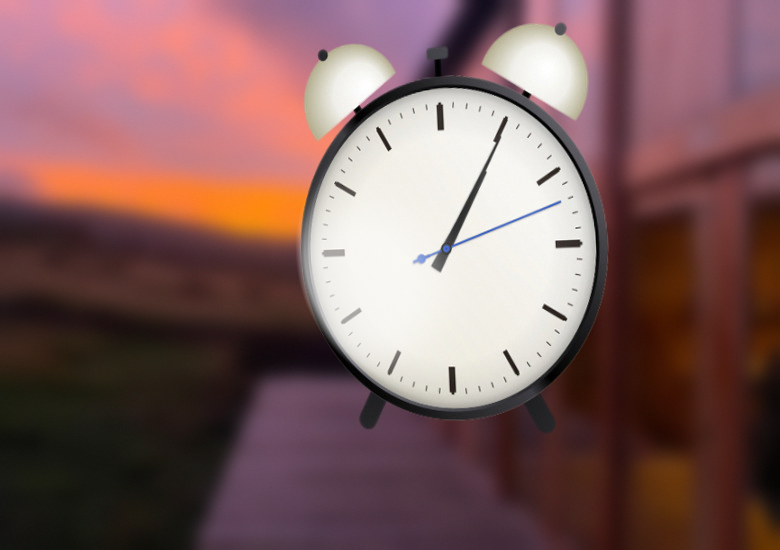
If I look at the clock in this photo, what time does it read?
1:05:12
